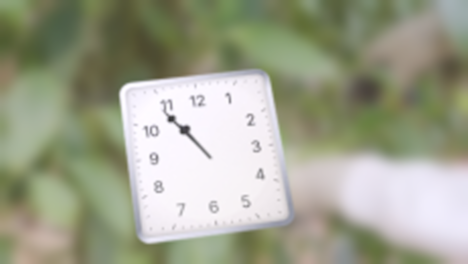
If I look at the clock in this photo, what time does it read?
10:54
